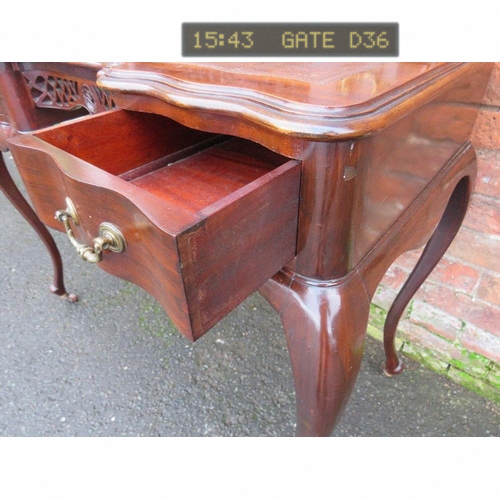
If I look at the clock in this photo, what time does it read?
15:43
